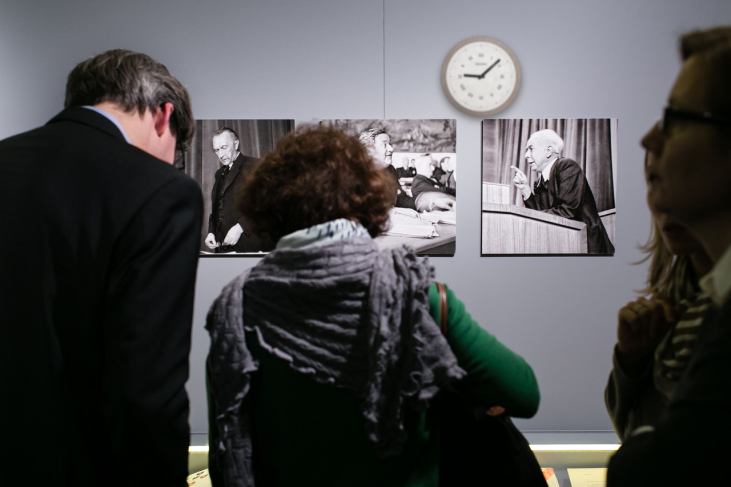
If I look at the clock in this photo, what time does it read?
9:08
